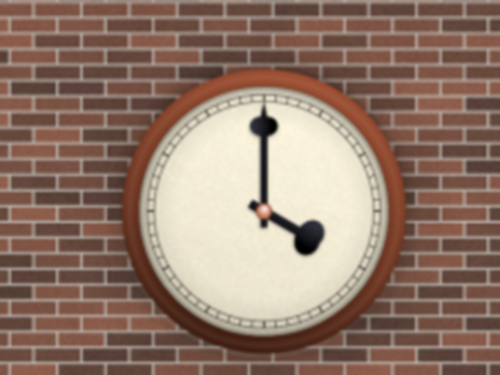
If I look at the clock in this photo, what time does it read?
4:00
